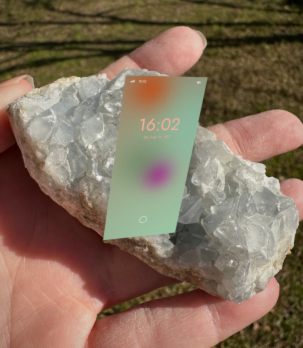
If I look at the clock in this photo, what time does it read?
16:02
